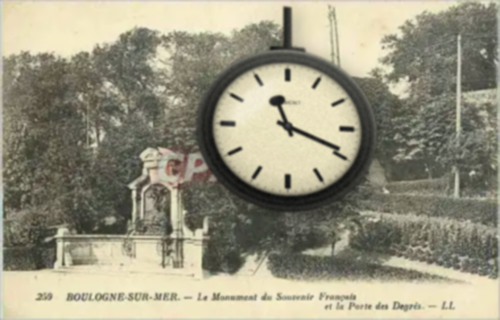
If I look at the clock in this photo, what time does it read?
11:19
